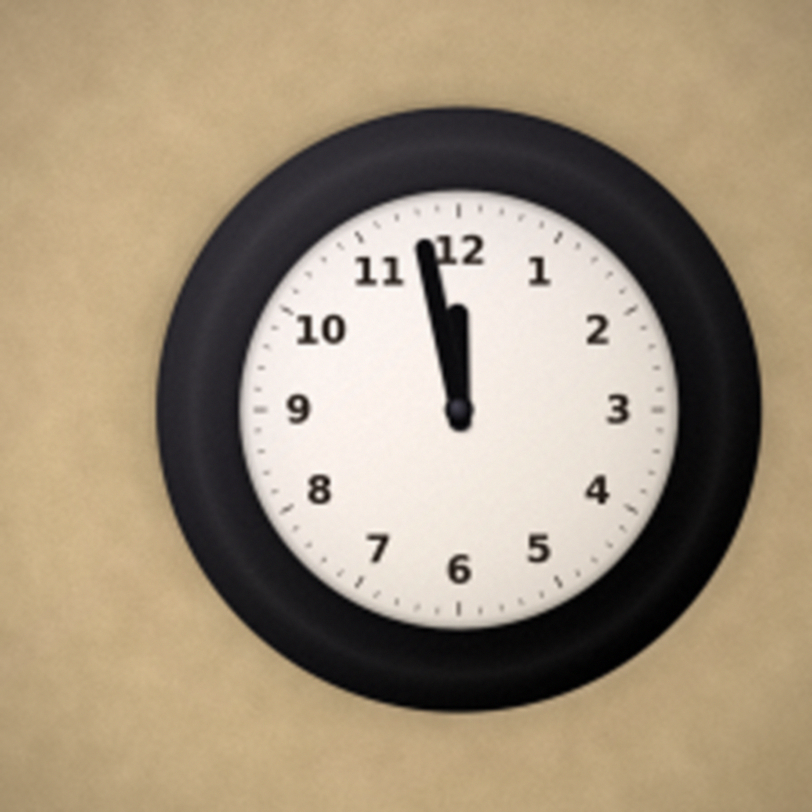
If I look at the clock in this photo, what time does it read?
11:58
